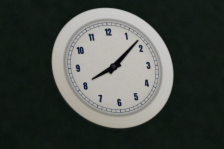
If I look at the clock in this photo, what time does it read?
8:08
